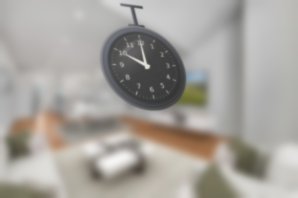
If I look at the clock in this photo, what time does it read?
10:00
